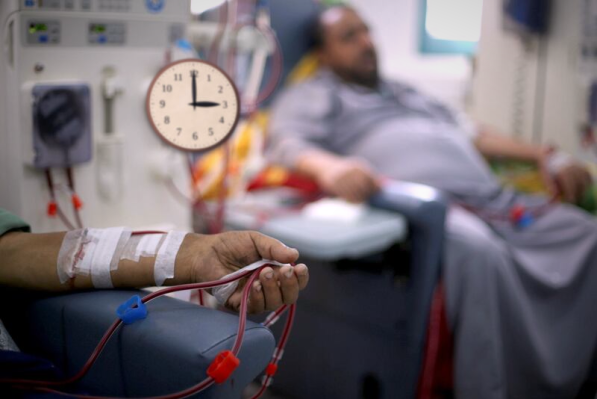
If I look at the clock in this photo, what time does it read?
3:00
